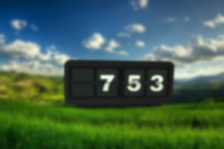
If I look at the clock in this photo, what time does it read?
7:53
